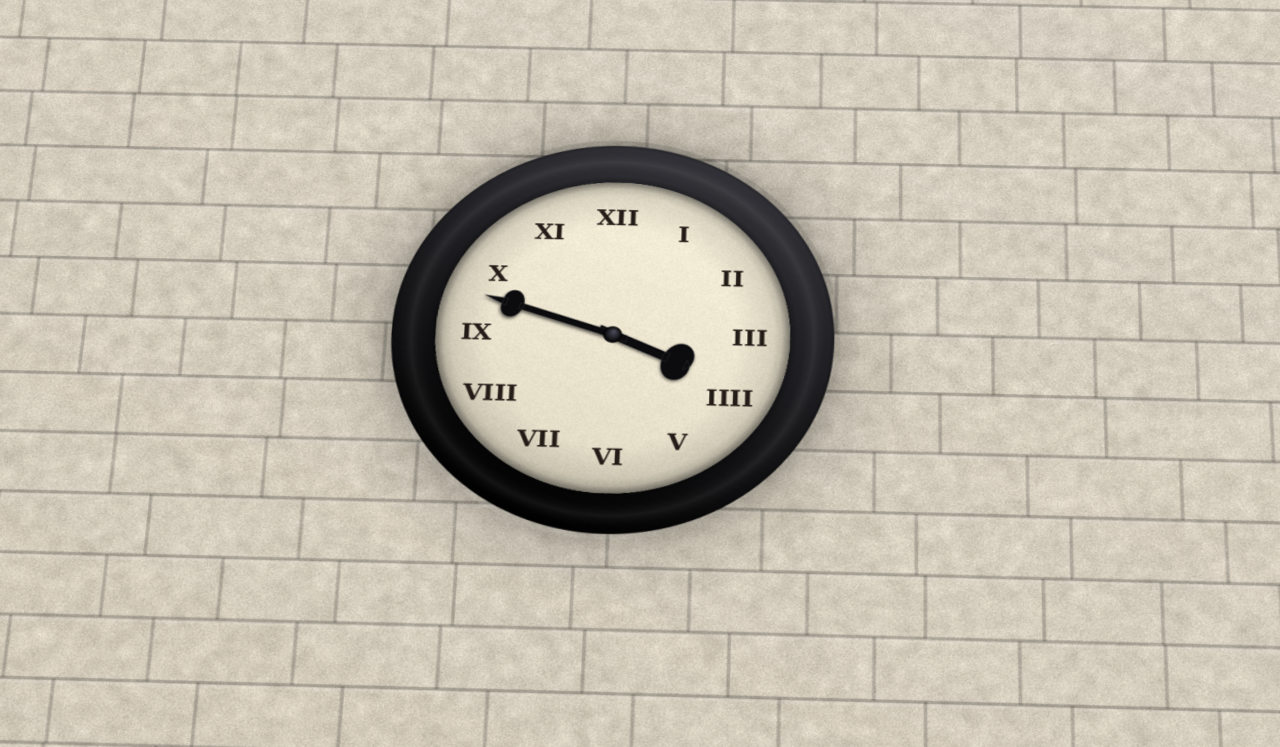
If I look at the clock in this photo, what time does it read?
3:48
